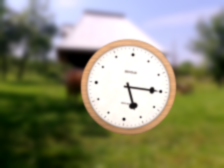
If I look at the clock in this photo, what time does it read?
5:15
